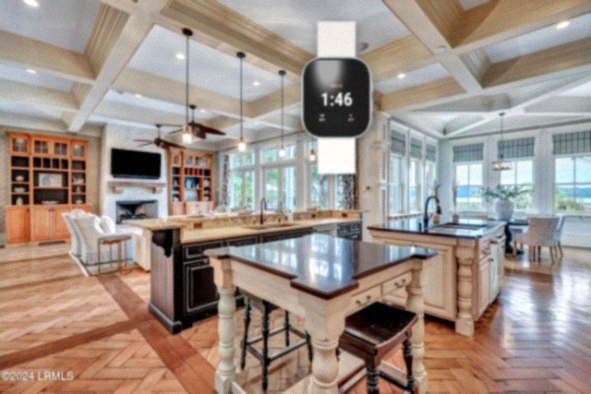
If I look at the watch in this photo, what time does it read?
1:46
